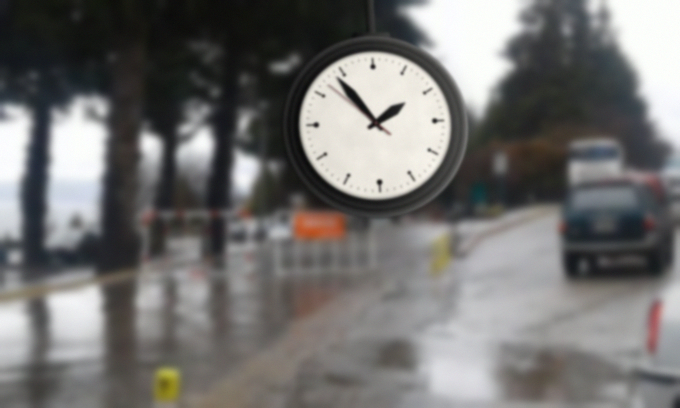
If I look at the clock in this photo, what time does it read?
1:53:52
